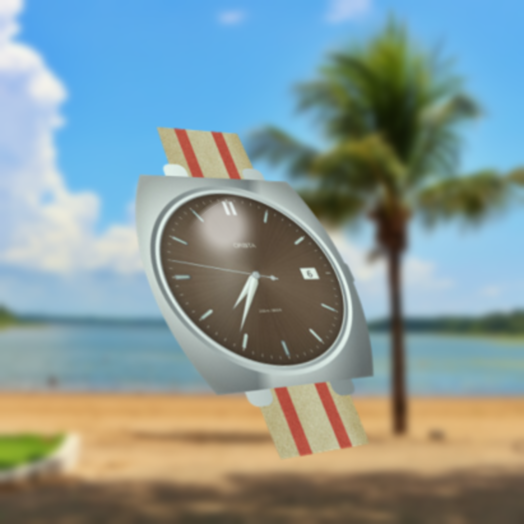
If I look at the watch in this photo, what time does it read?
7:35:47
